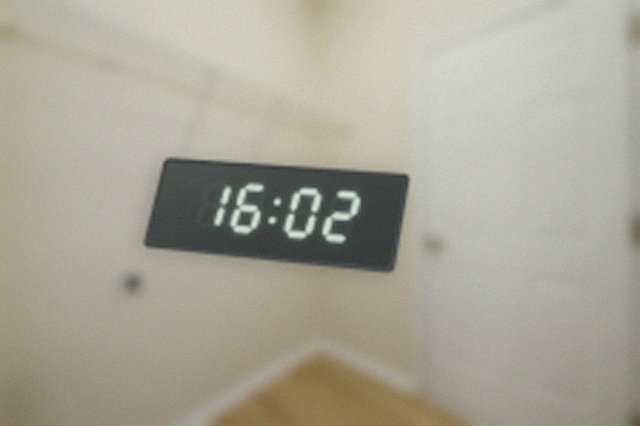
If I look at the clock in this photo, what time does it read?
16:02
